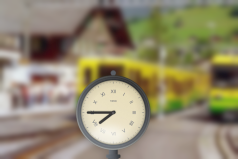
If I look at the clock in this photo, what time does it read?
7:45
